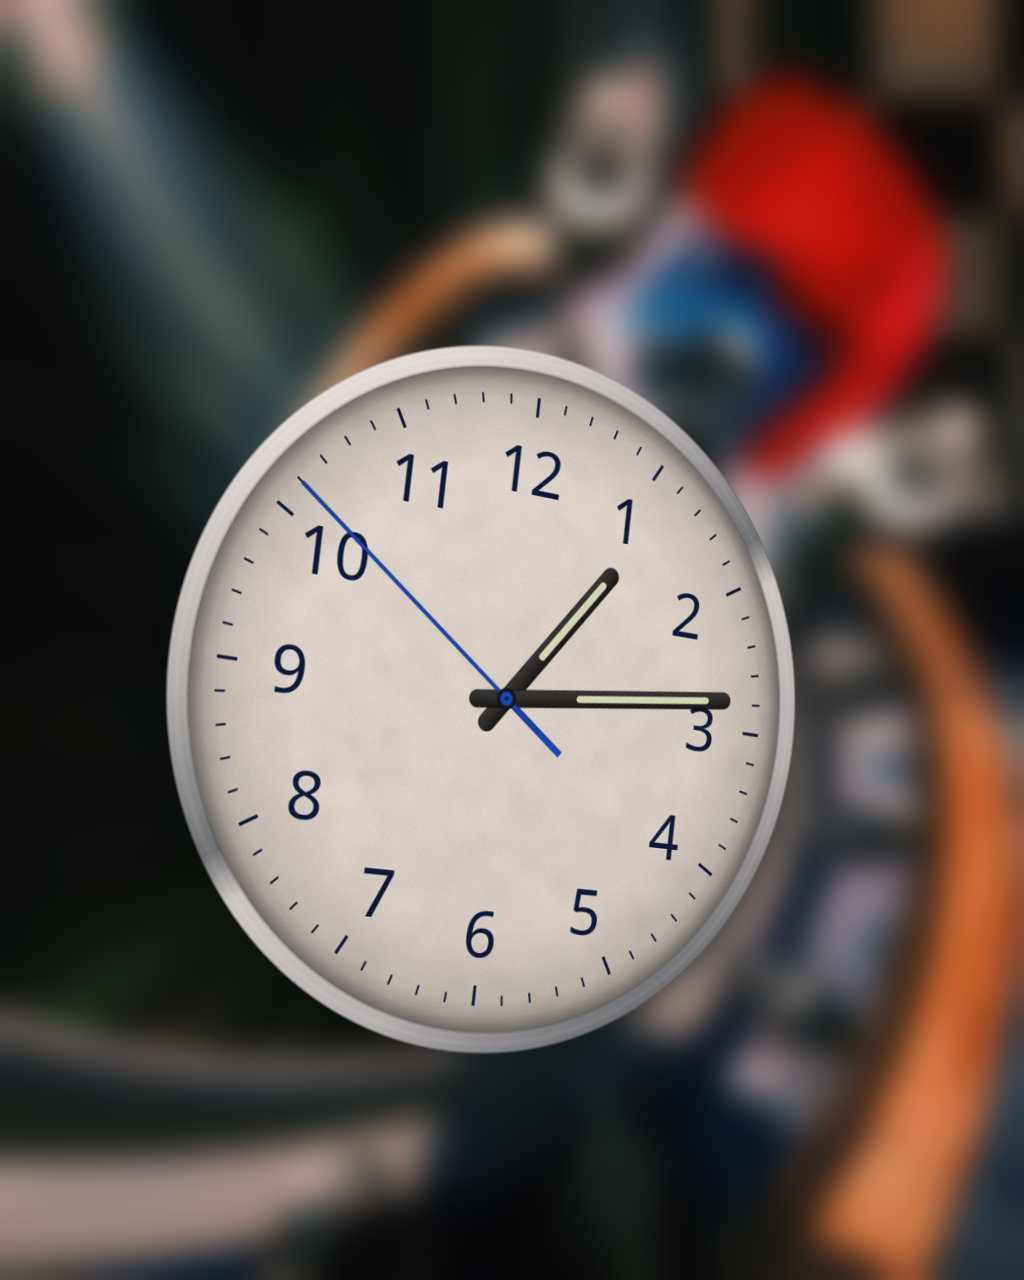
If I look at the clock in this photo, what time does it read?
1:13:51
